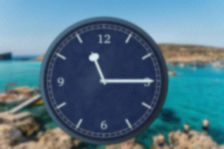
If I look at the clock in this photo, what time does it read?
11:15
